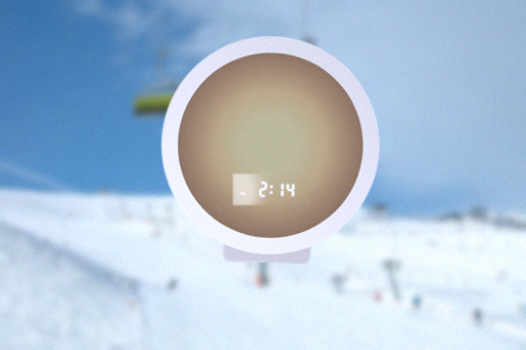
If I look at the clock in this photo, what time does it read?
2:14
